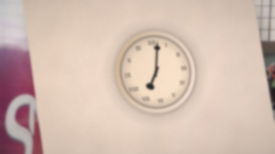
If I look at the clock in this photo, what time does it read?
7:02
